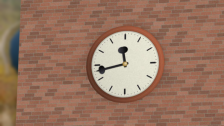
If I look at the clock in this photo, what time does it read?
11:43
